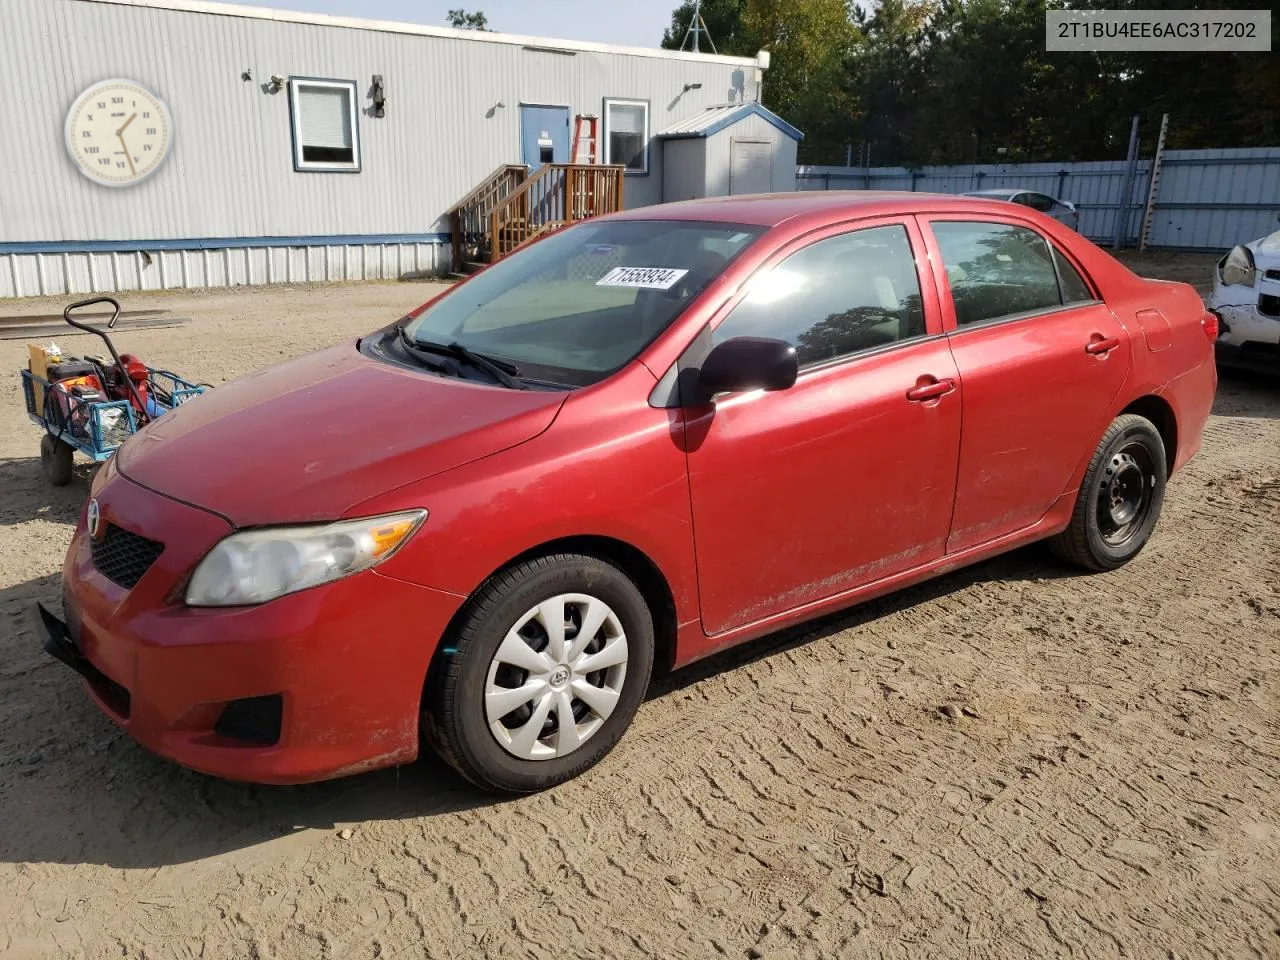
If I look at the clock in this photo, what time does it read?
1:27
